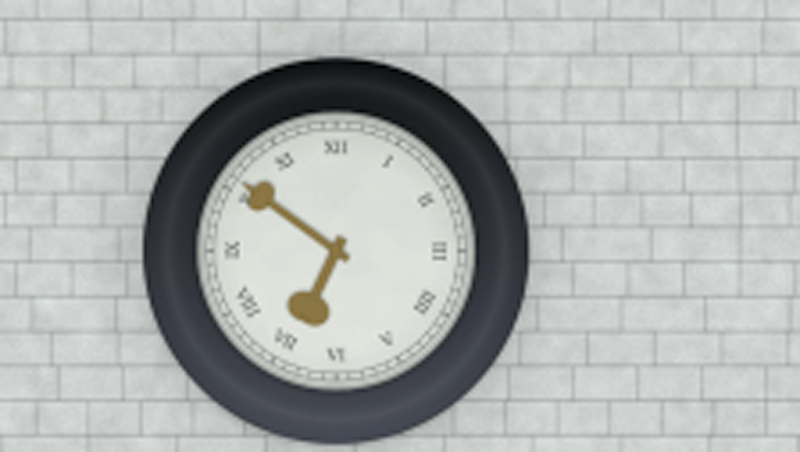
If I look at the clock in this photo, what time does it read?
6:51
